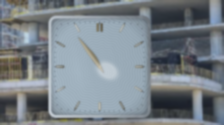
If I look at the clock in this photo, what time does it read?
10:54
